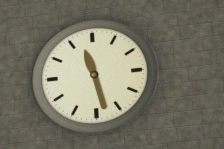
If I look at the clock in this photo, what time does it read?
11:28
